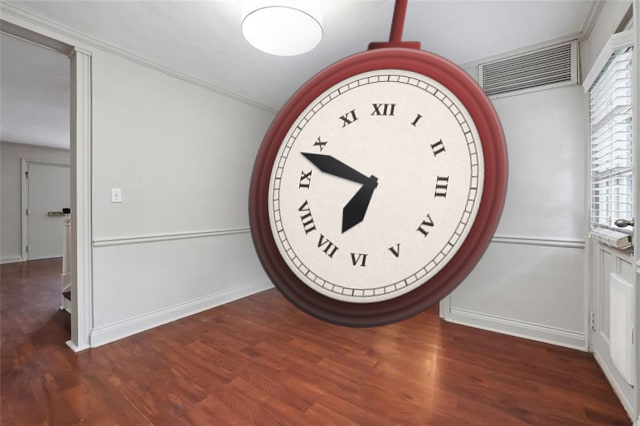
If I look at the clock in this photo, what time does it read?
6:48
